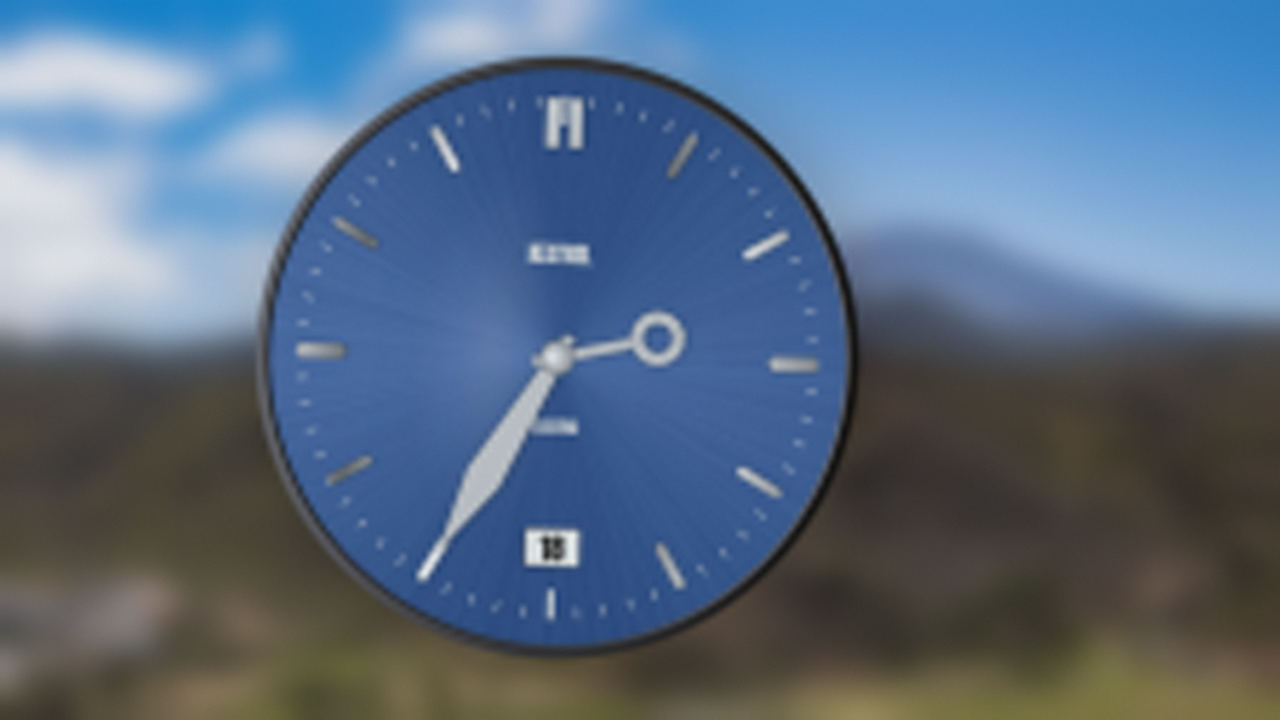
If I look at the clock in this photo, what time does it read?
2:35
